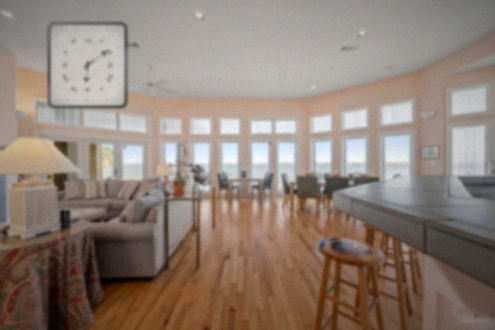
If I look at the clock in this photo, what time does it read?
6:09
